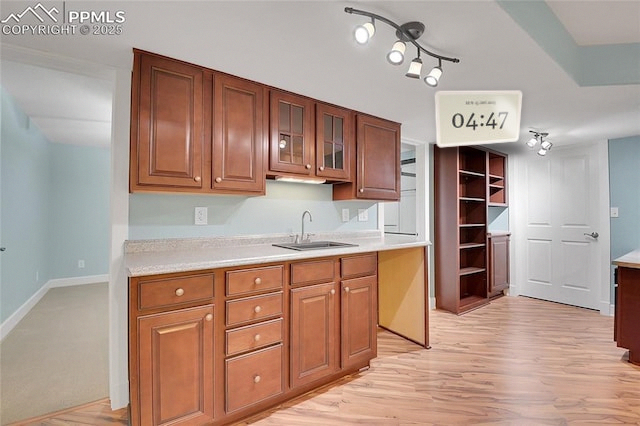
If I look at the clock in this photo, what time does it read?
4:47
